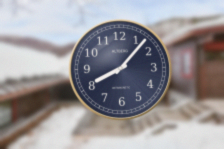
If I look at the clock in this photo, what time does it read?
8:07
